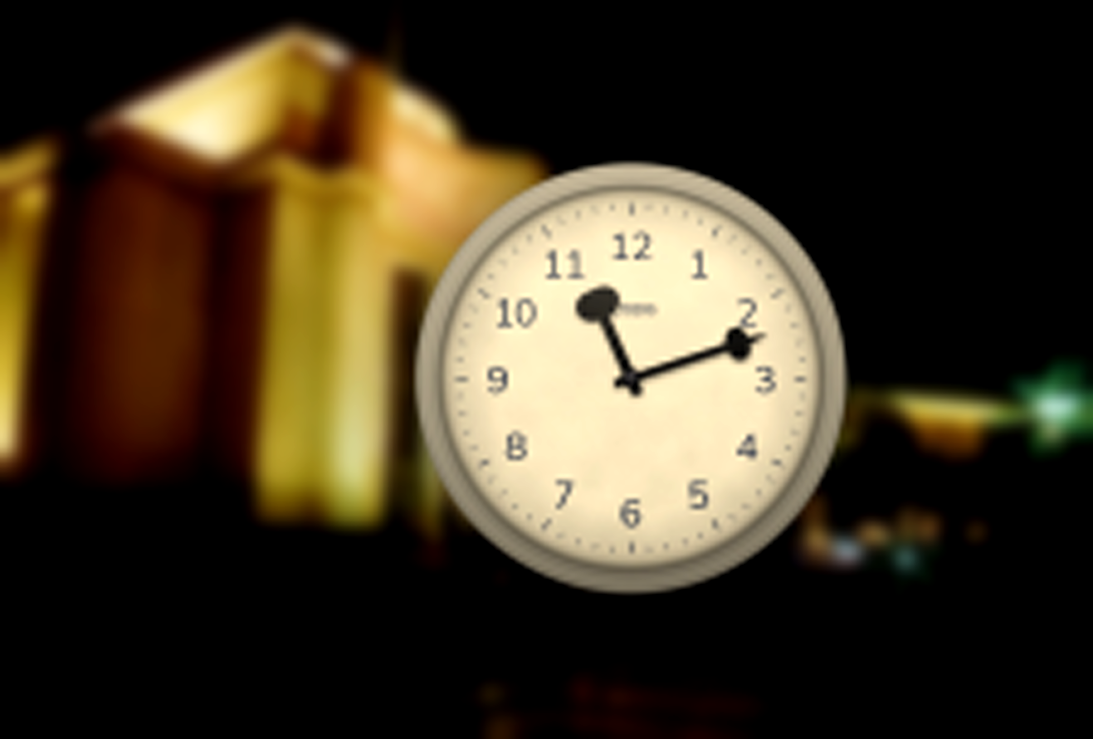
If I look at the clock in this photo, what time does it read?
11:12
